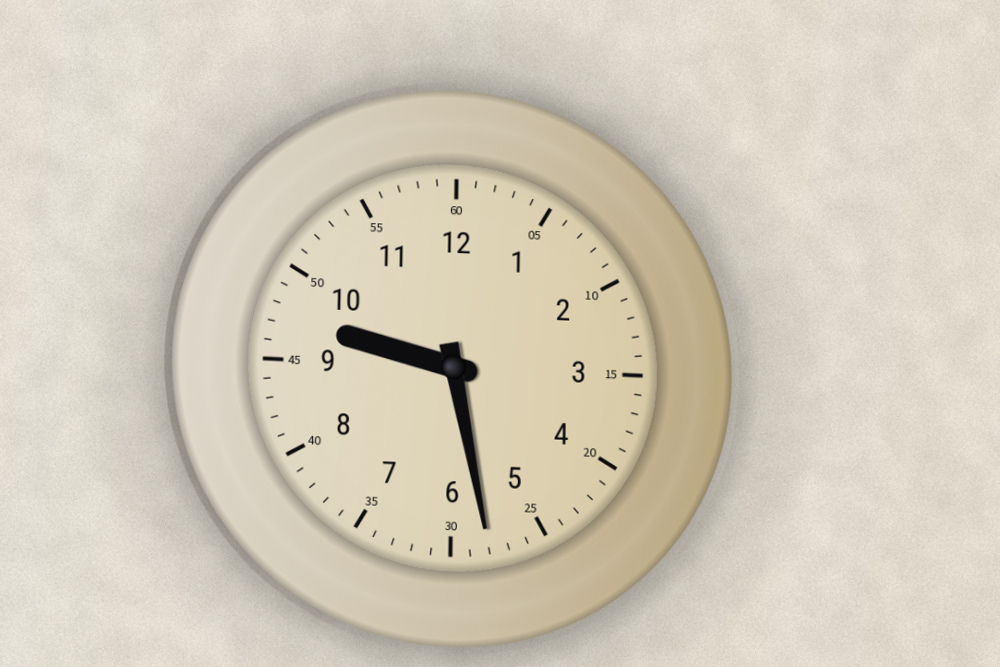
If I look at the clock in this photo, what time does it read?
9:28
